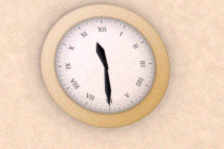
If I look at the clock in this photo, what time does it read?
11:30
